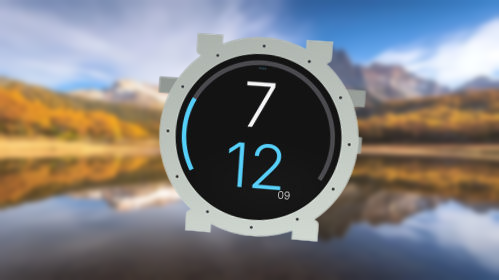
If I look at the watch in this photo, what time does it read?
7:12:09
